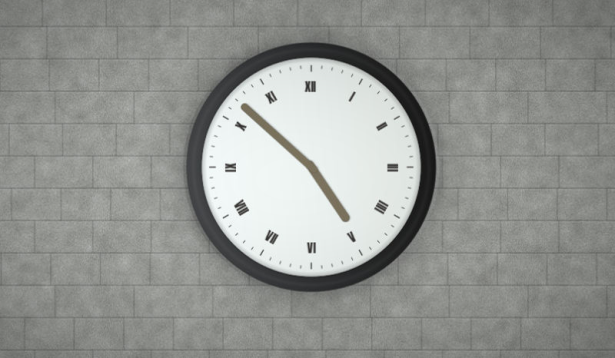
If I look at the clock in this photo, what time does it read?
4:52
